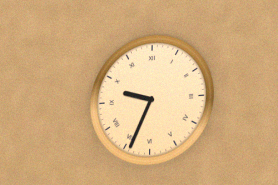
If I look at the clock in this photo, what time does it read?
9:34
